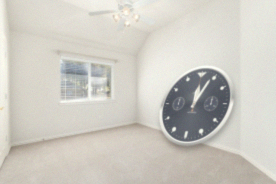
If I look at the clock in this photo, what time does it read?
12:04
